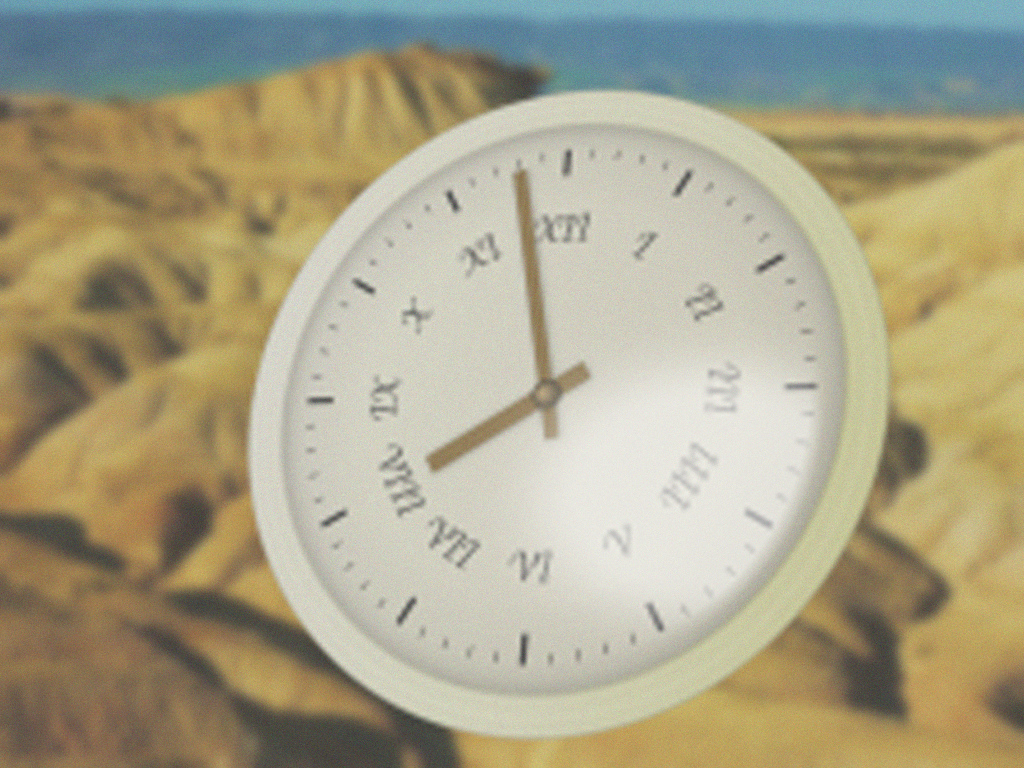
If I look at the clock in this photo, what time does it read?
7:58
